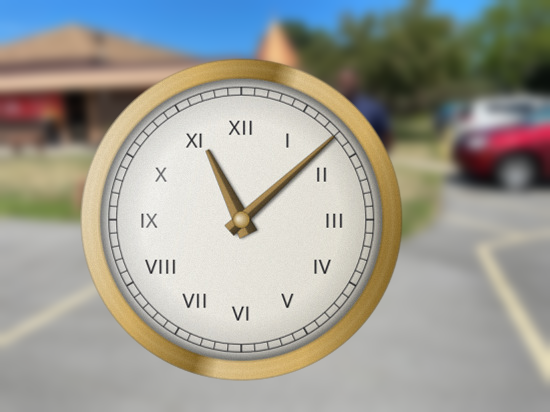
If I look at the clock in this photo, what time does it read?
11:08
